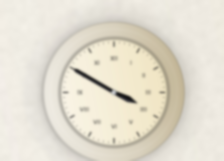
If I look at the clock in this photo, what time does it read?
3:50
